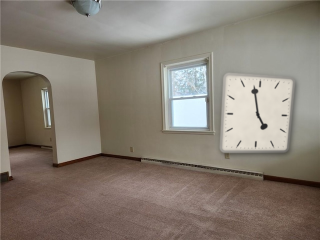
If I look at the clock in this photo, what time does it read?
4:58
